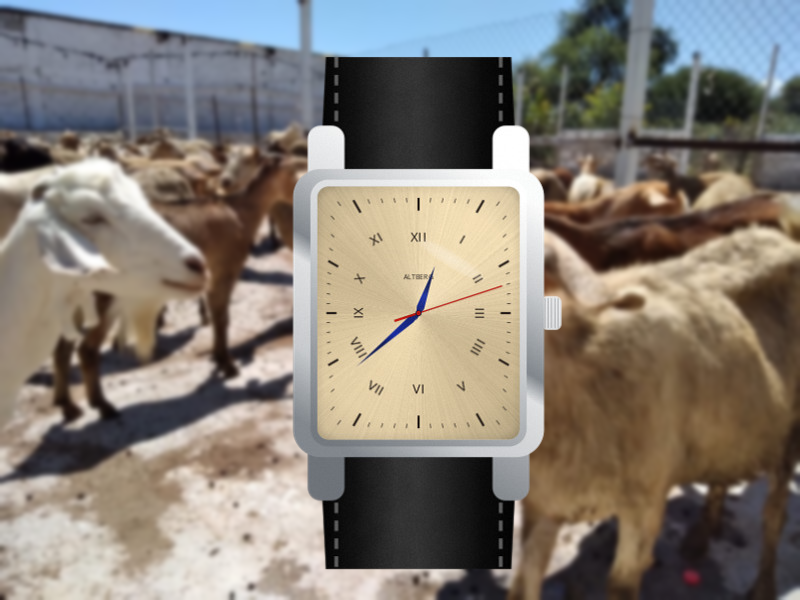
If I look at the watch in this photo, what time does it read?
12:38:12
